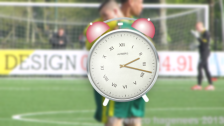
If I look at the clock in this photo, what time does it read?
2:18
